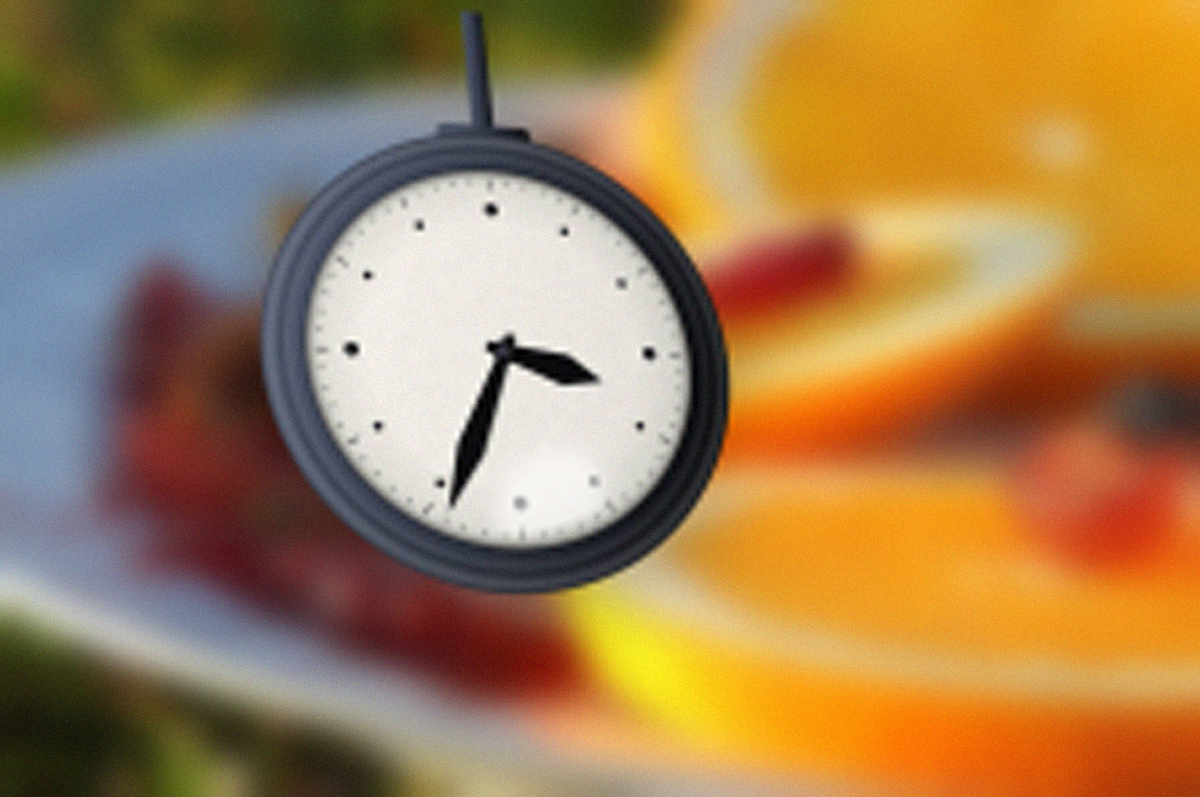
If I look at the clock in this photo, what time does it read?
3:34
